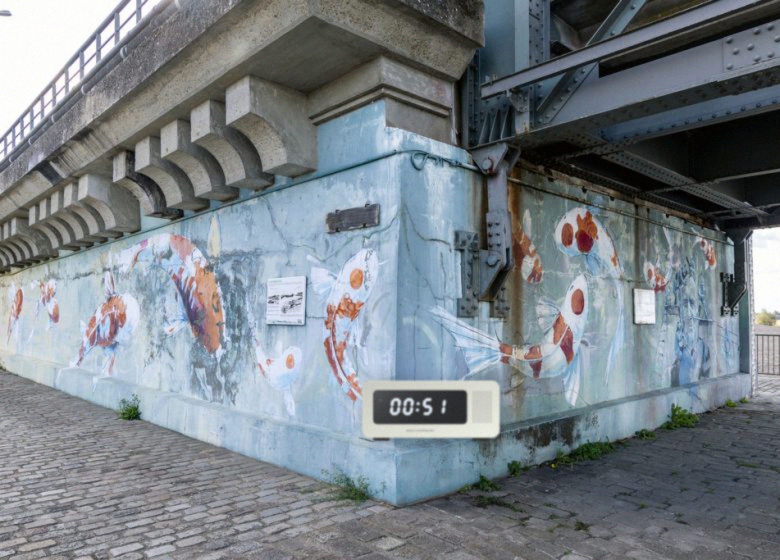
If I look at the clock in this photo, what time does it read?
0:51
